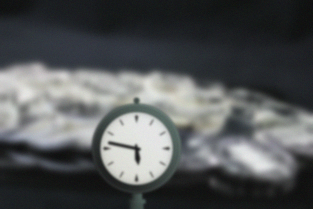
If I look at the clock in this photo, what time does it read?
5:47
